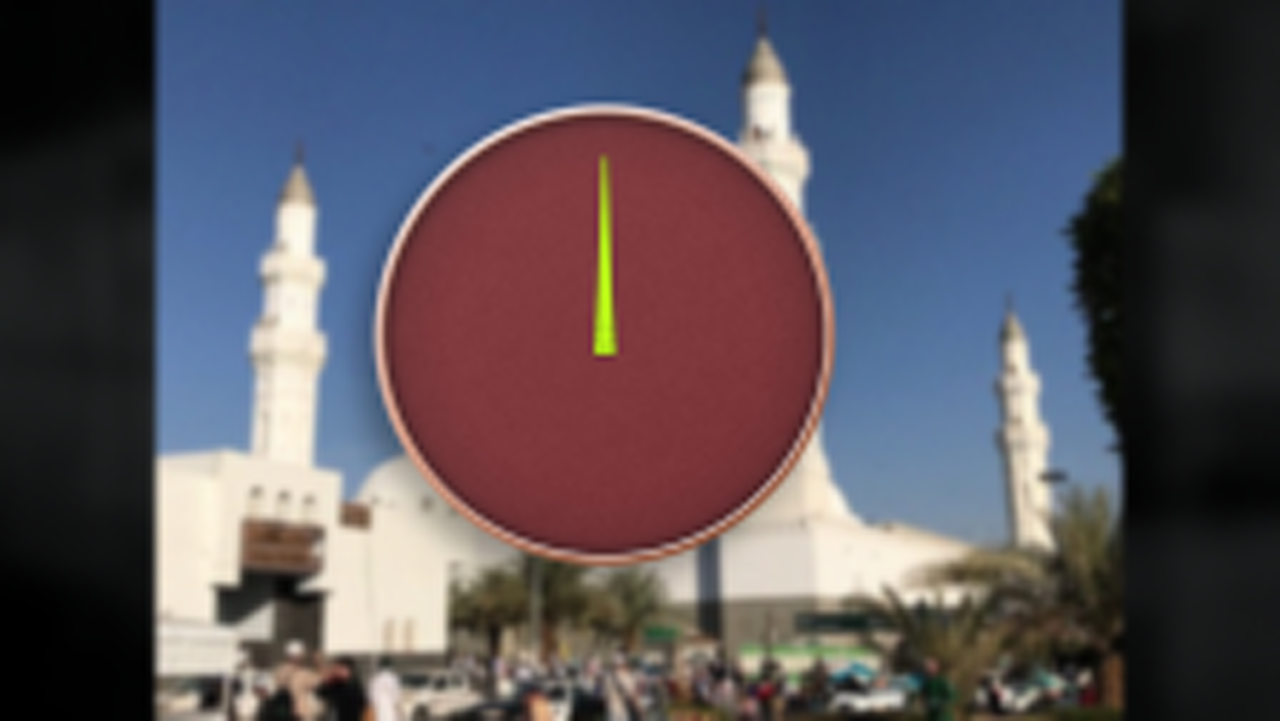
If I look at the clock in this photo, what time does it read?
12:00
